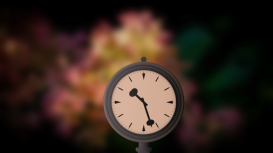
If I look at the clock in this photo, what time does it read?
10:27
